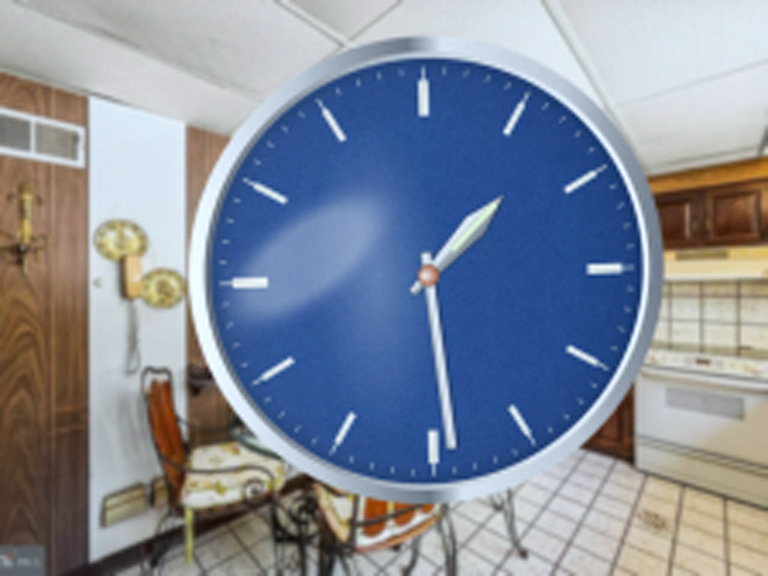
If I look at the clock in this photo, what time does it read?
1:29
